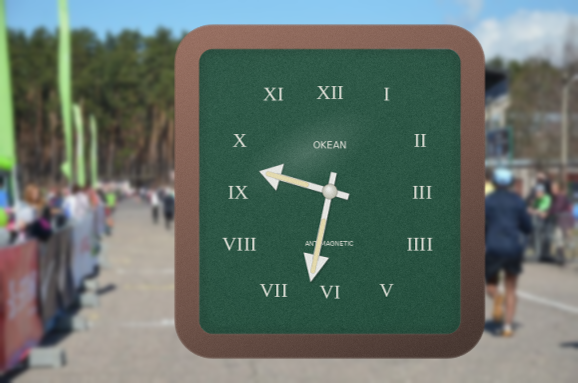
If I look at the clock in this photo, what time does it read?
9:32
